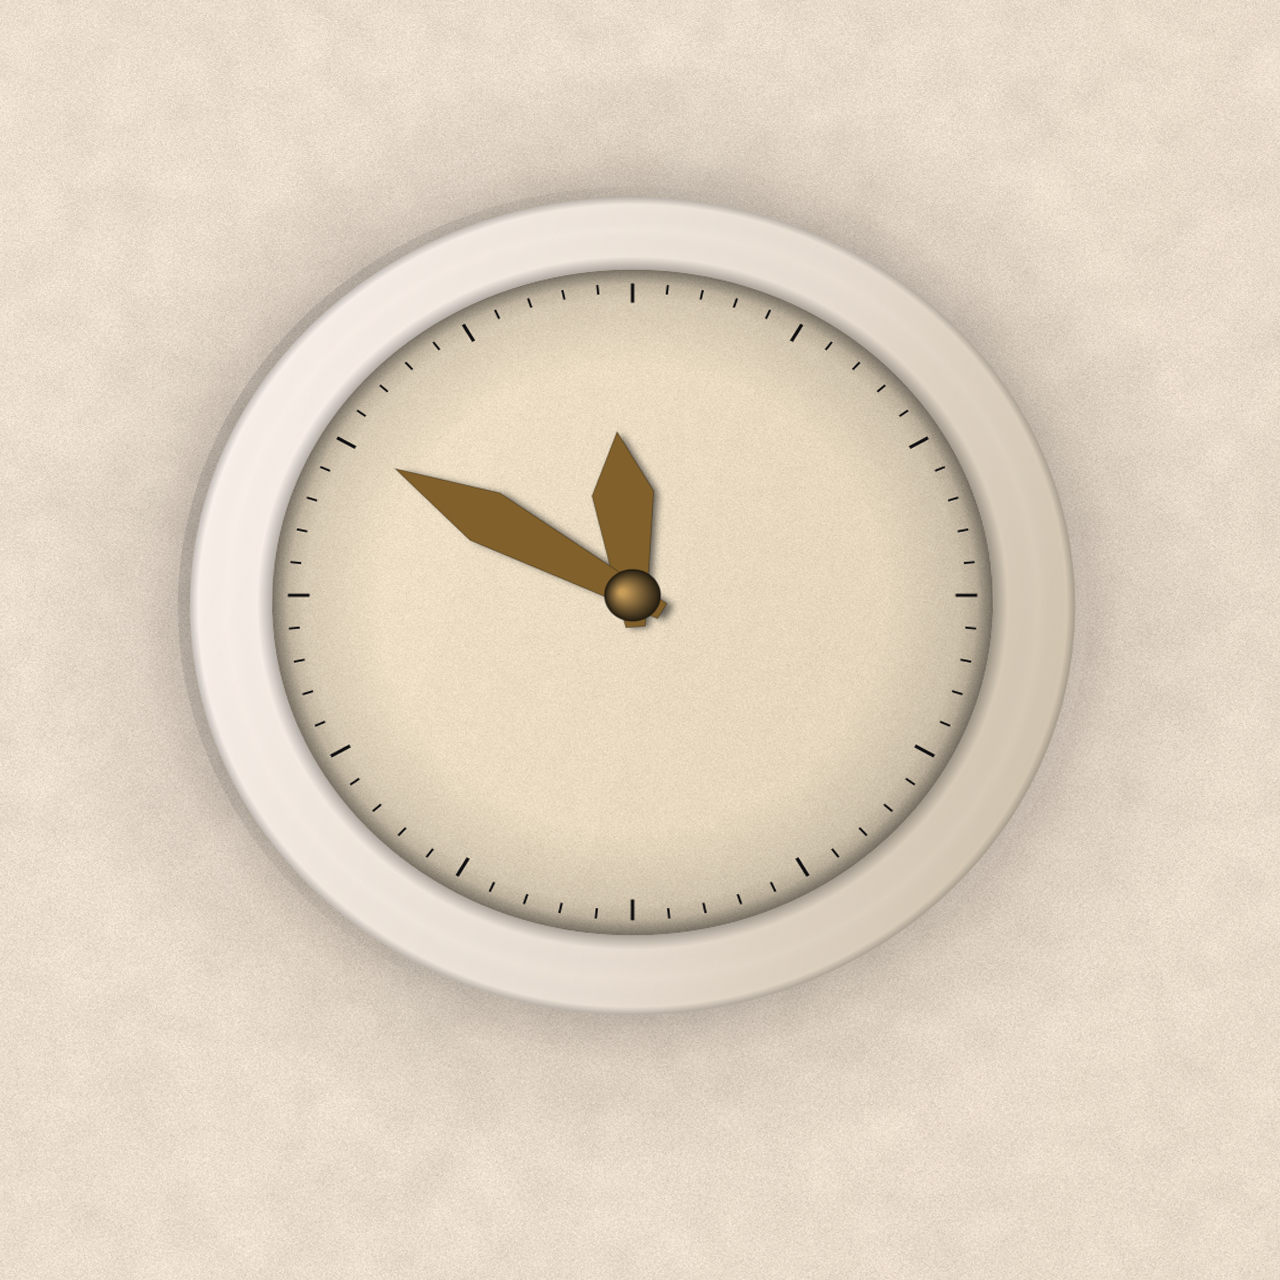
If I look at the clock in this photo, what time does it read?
11:50
